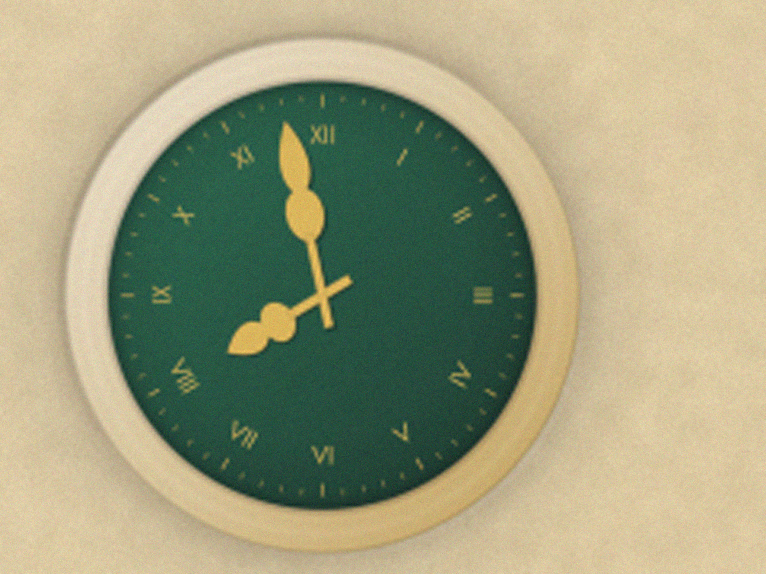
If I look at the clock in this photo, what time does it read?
7:58
